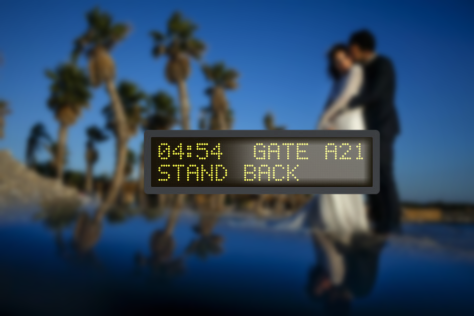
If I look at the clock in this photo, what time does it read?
4:54
